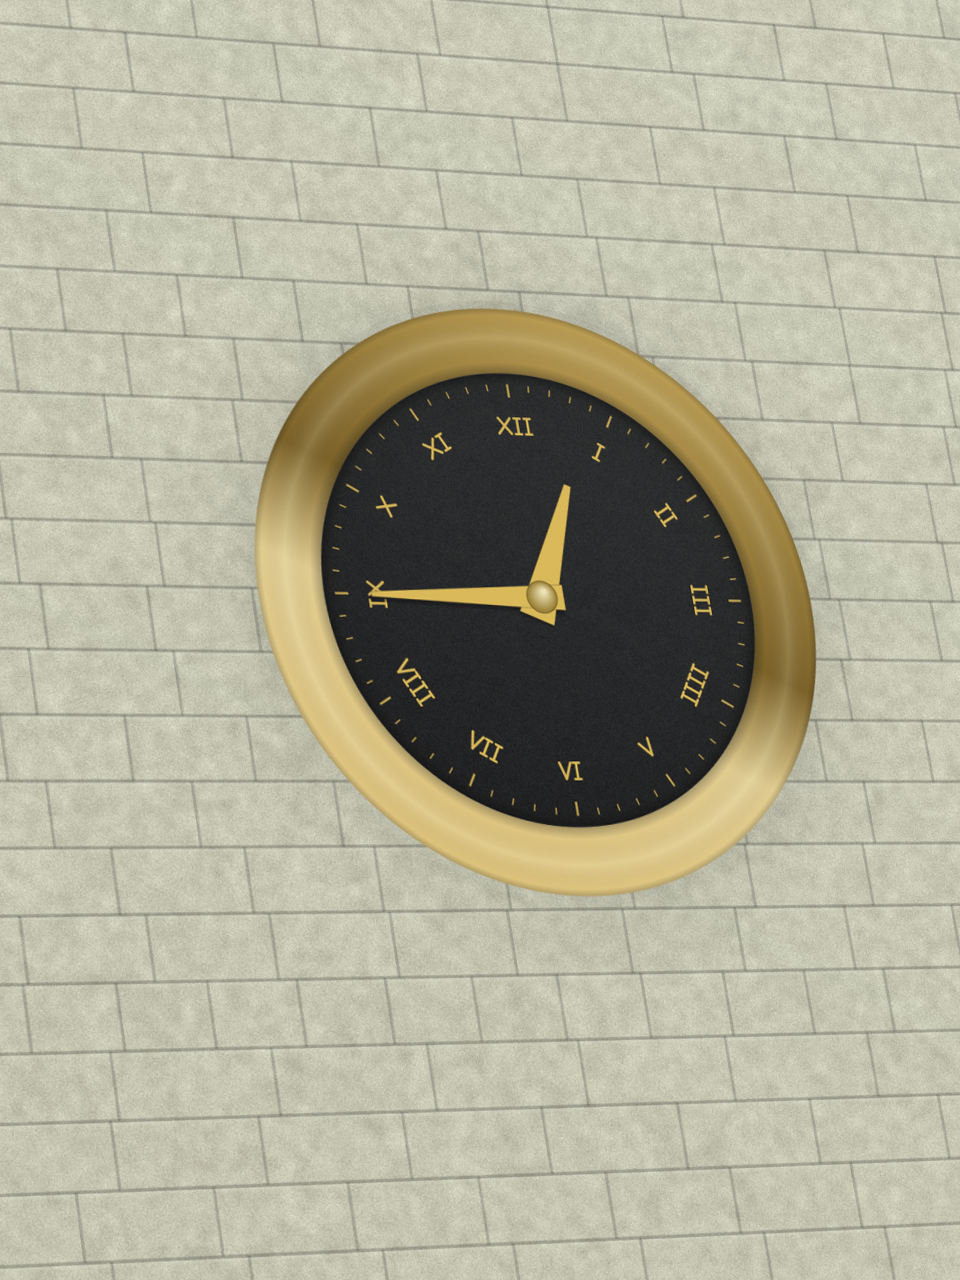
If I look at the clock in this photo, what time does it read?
12:45
